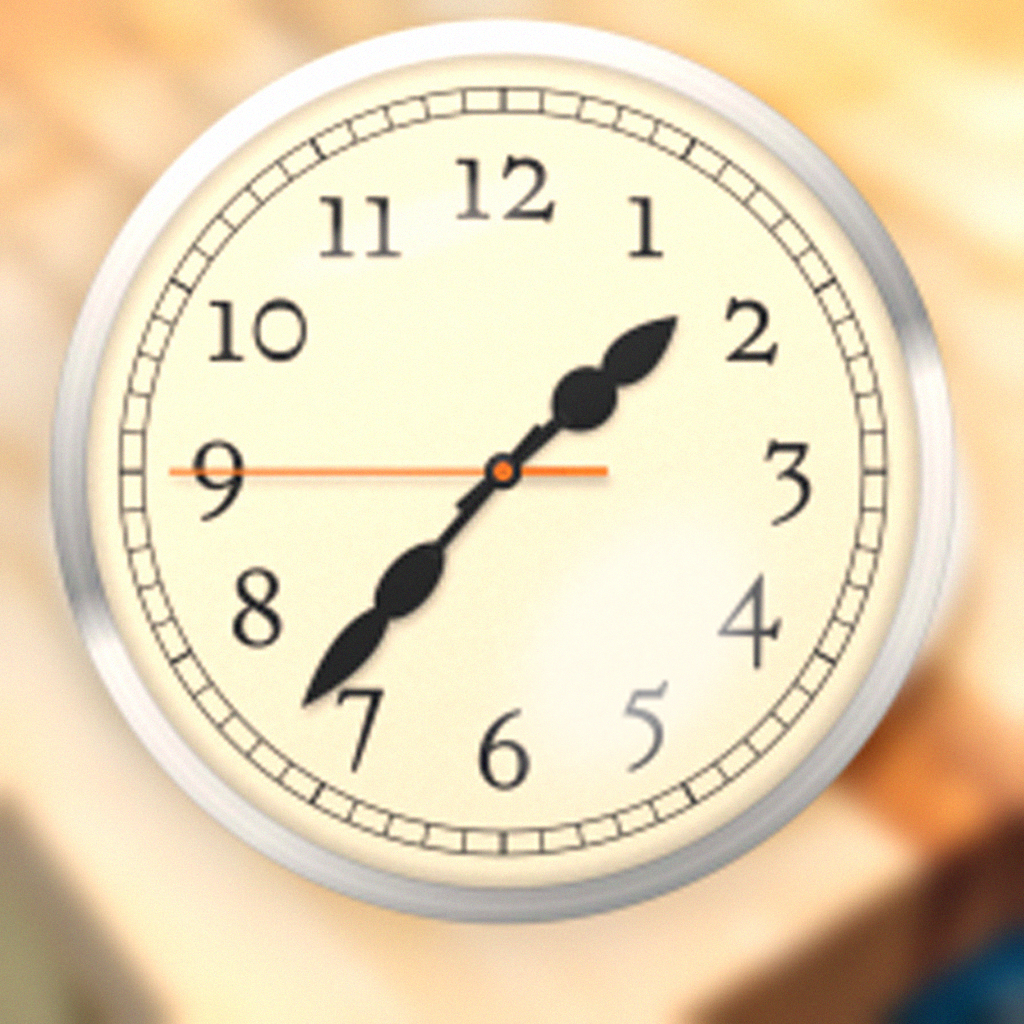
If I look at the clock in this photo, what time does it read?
1:36:45
